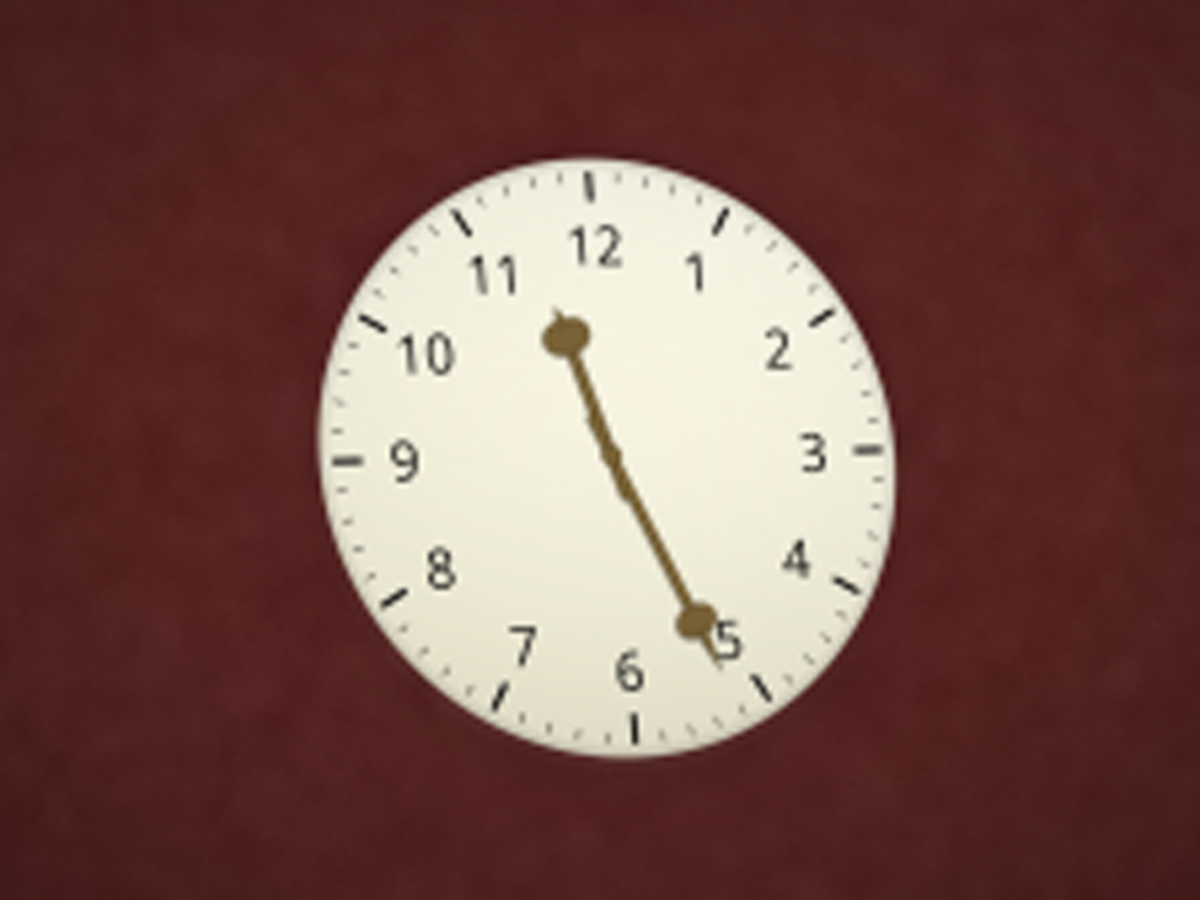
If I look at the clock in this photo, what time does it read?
11:26
